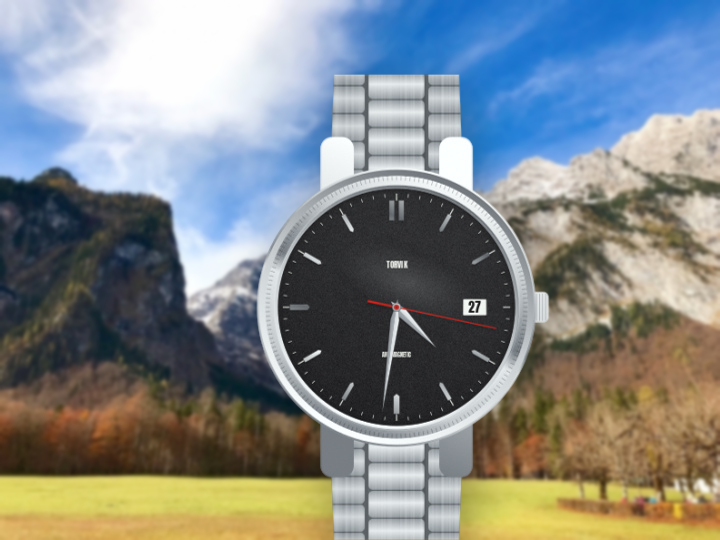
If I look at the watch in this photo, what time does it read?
4:31:17
